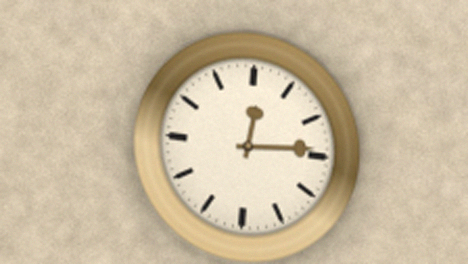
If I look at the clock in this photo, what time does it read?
12:14
